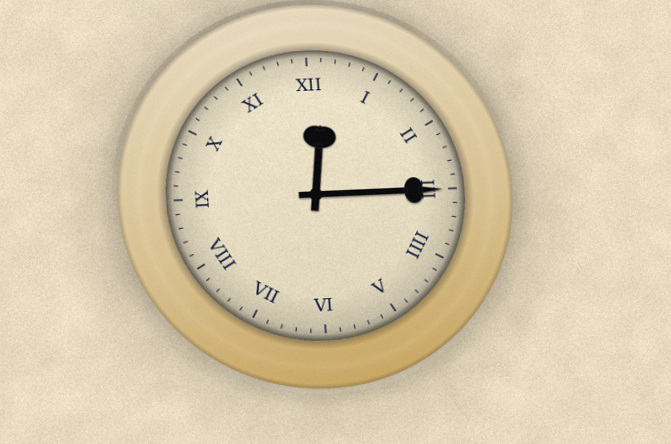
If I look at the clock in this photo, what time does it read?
12:15
